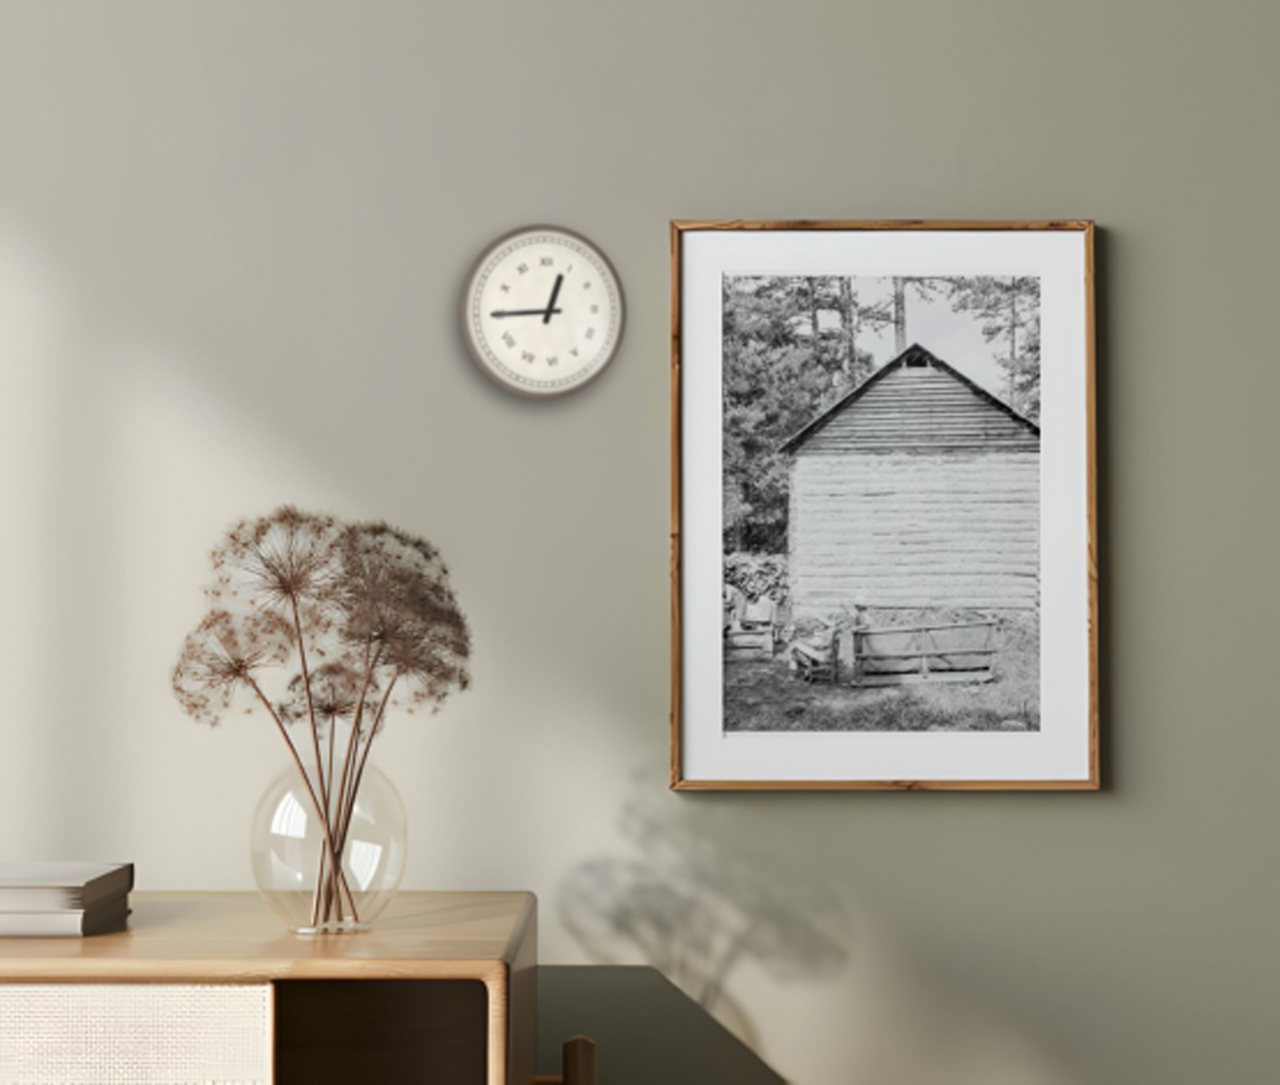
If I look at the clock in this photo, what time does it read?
12:45
